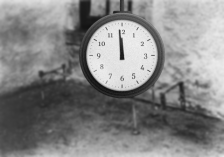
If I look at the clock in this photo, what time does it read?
11:59
